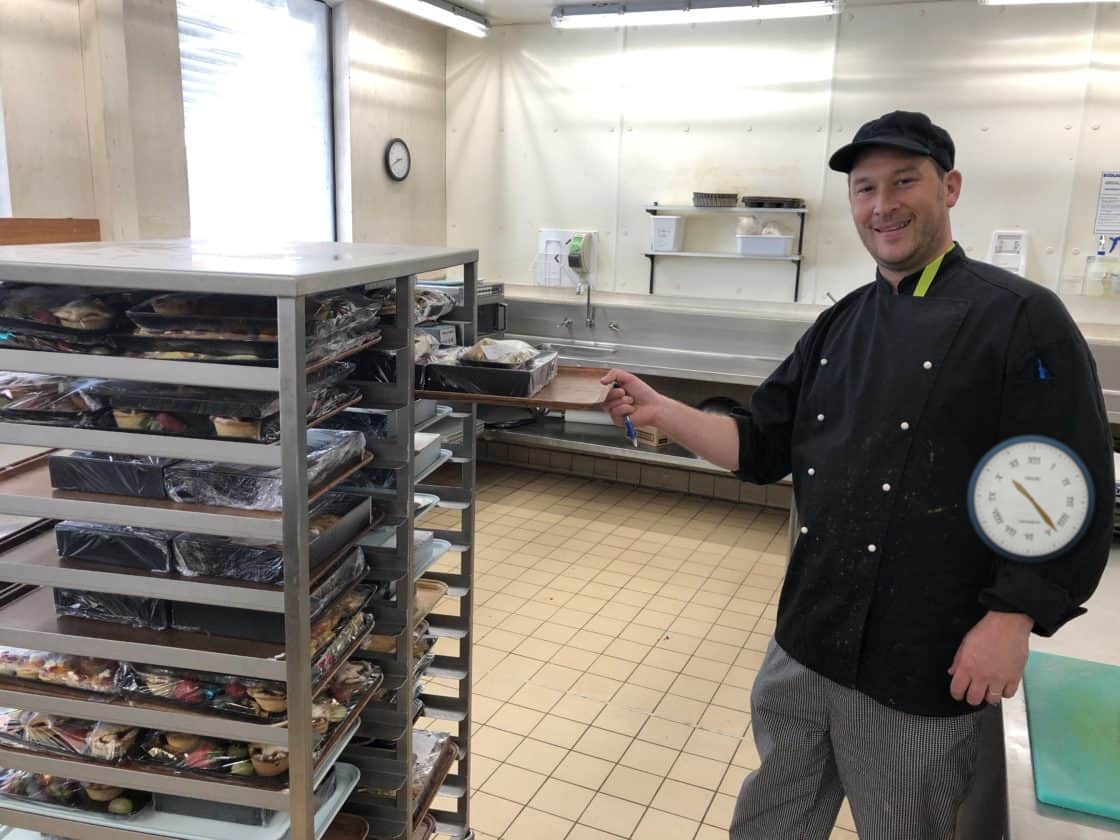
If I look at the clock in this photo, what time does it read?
10:23
